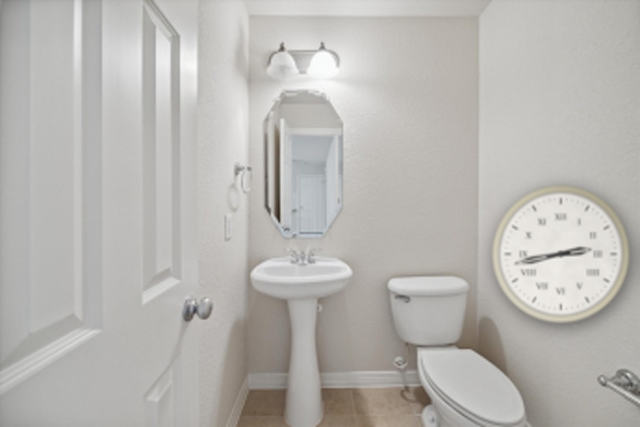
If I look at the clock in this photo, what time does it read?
2:43
